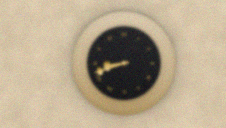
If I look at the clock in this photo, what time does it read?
8:42
